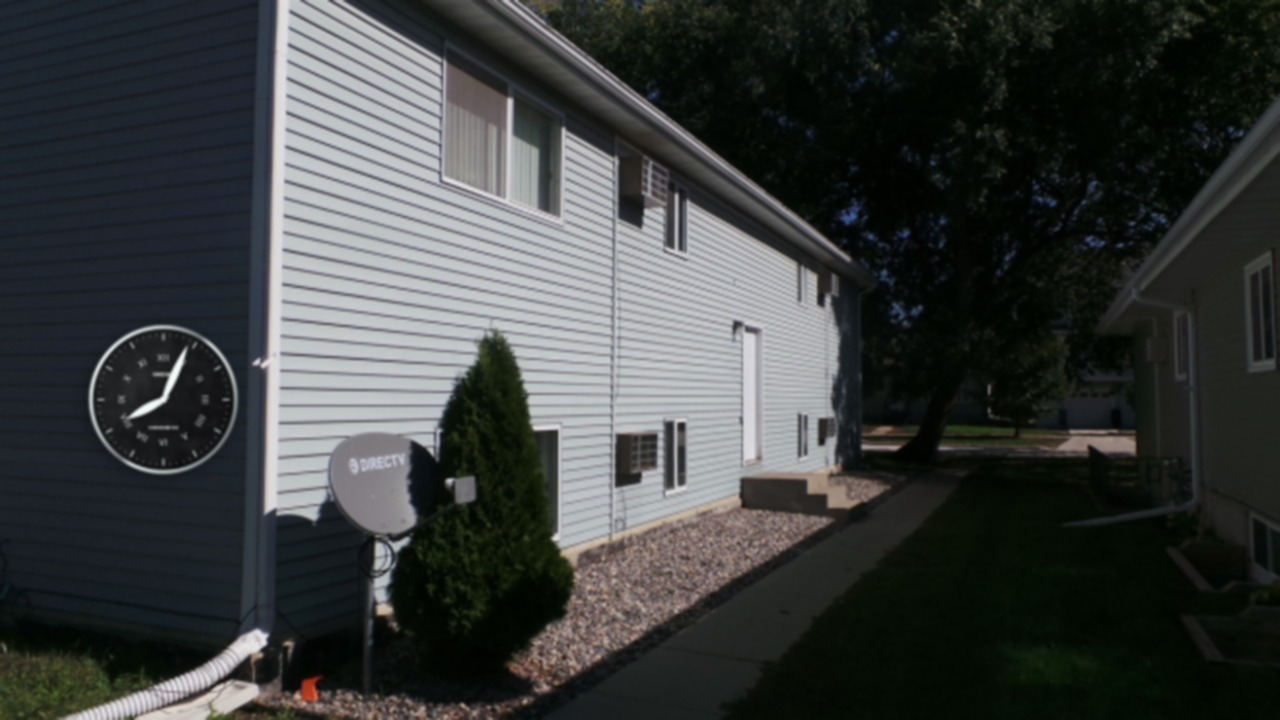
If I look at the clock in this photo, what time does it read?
8:04
